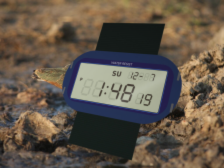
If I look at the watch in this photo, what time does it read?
1:48:19
